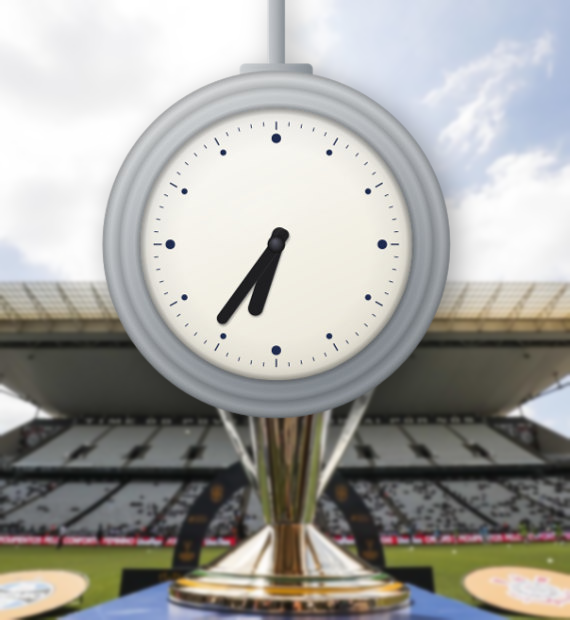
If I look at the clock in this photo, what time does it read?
6:36
